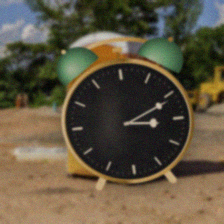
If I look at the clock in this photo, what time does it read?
3:11
